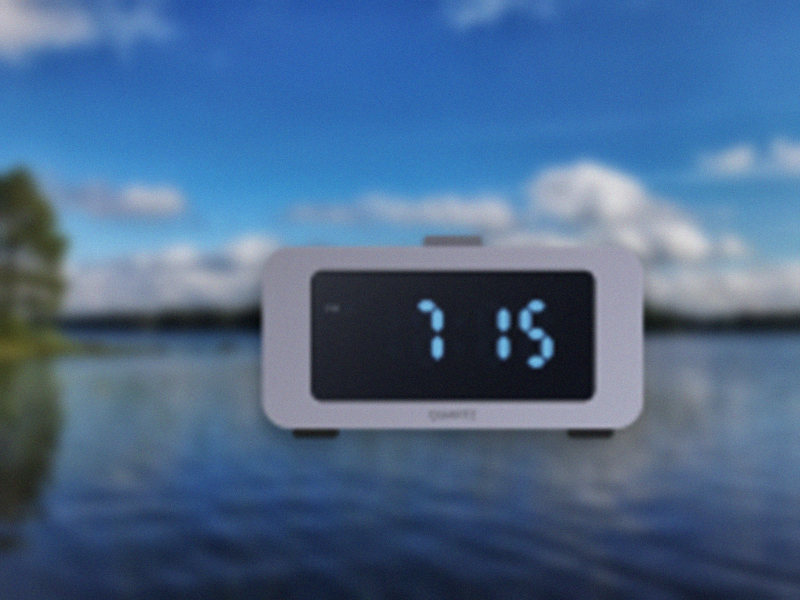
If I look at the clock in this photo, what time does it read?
7:15
